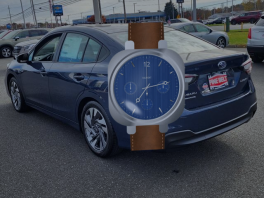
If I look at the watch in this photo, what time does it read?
7:13
